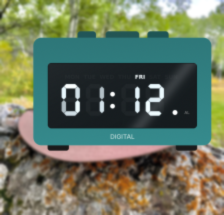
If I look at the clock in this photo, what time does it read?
1:12
